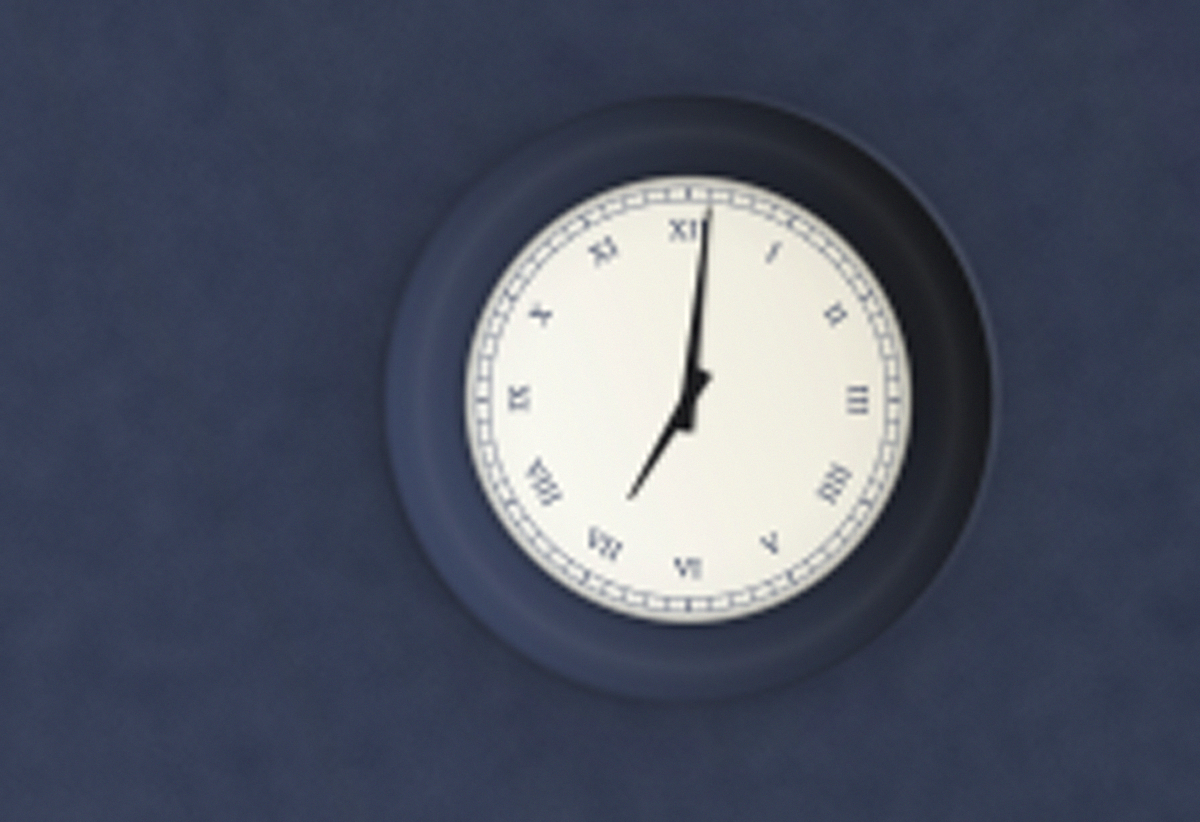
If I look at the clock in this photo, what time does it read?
7:01
